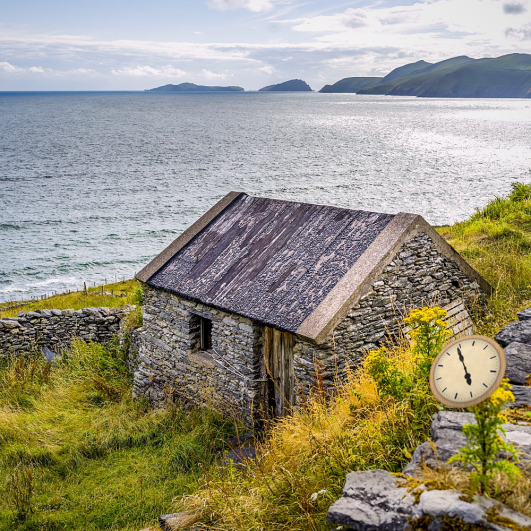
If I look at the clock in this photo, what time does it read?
4:54
